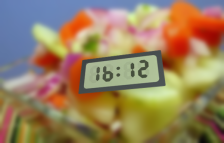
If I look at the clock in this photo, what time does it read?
16:12
